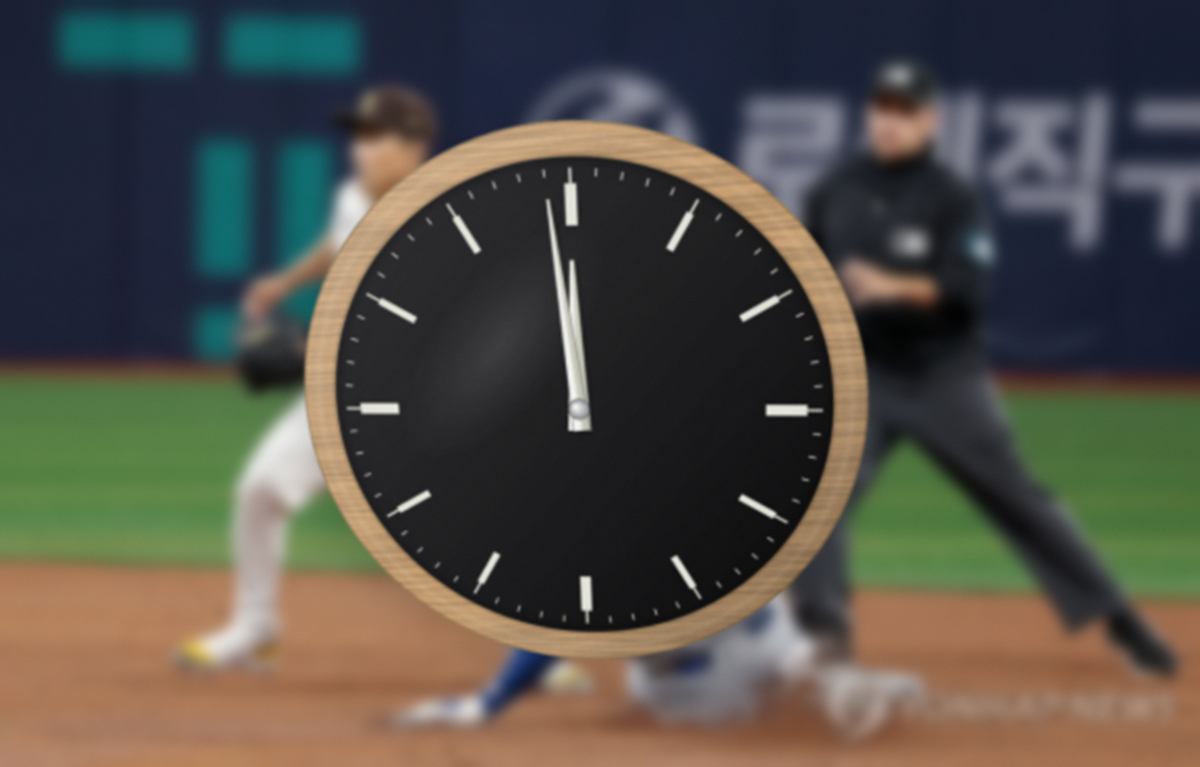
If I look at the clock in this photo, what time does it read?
11:59
